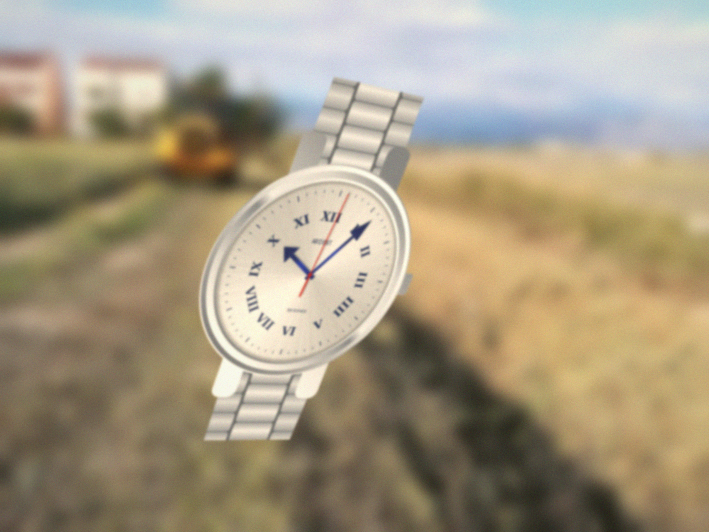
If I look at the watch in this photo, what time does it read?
10:06:01
